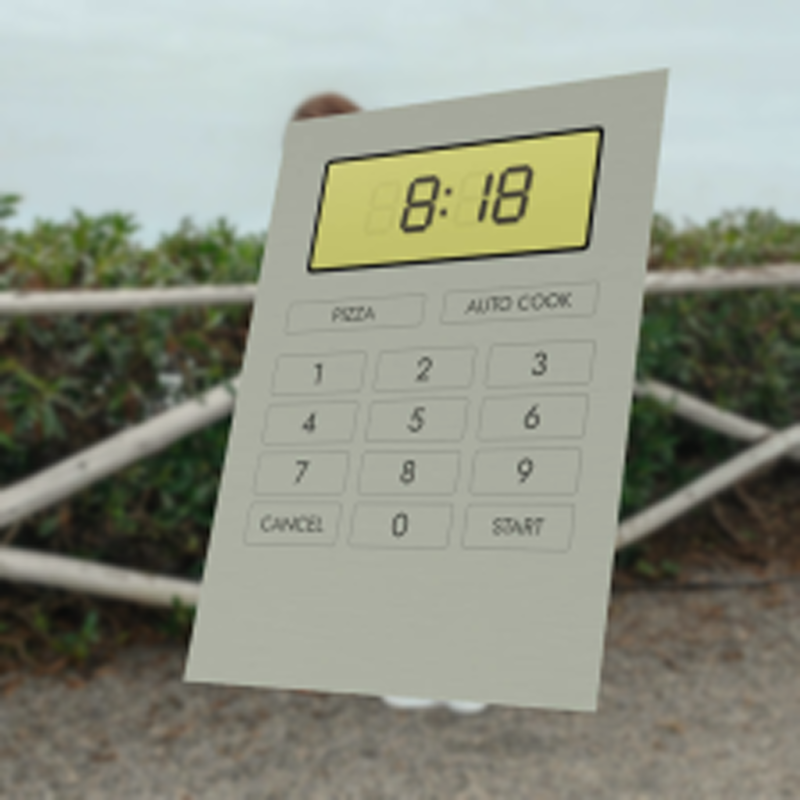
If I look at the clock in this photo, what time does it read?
8:18
